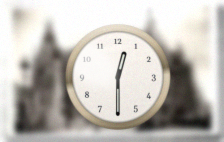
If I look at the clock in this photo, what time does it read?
12:30
